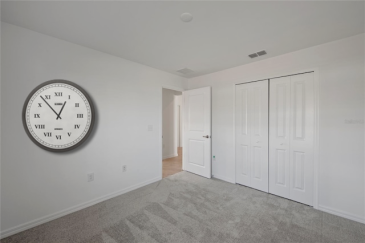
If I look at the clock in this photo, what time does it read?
12:53
